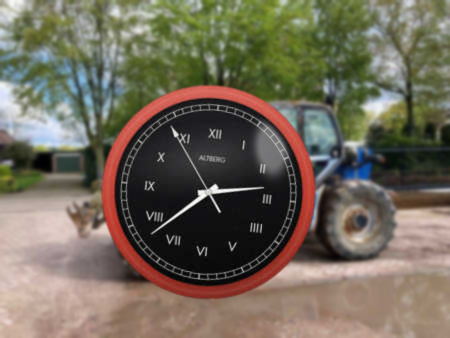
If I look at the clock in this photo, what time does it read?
2:37:54
